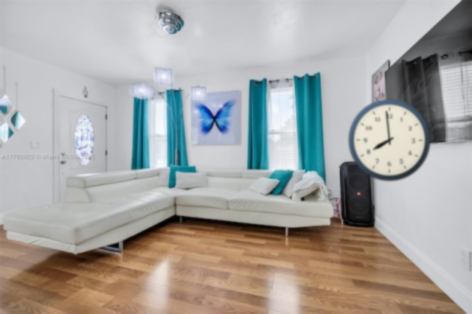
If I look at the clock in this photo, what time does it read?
7:59
